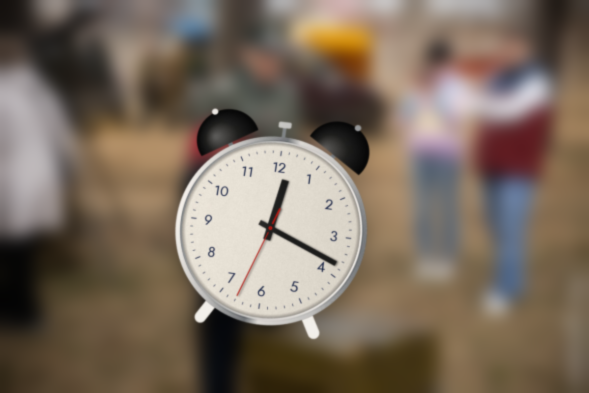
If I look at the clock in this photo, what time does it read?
12:18:33
